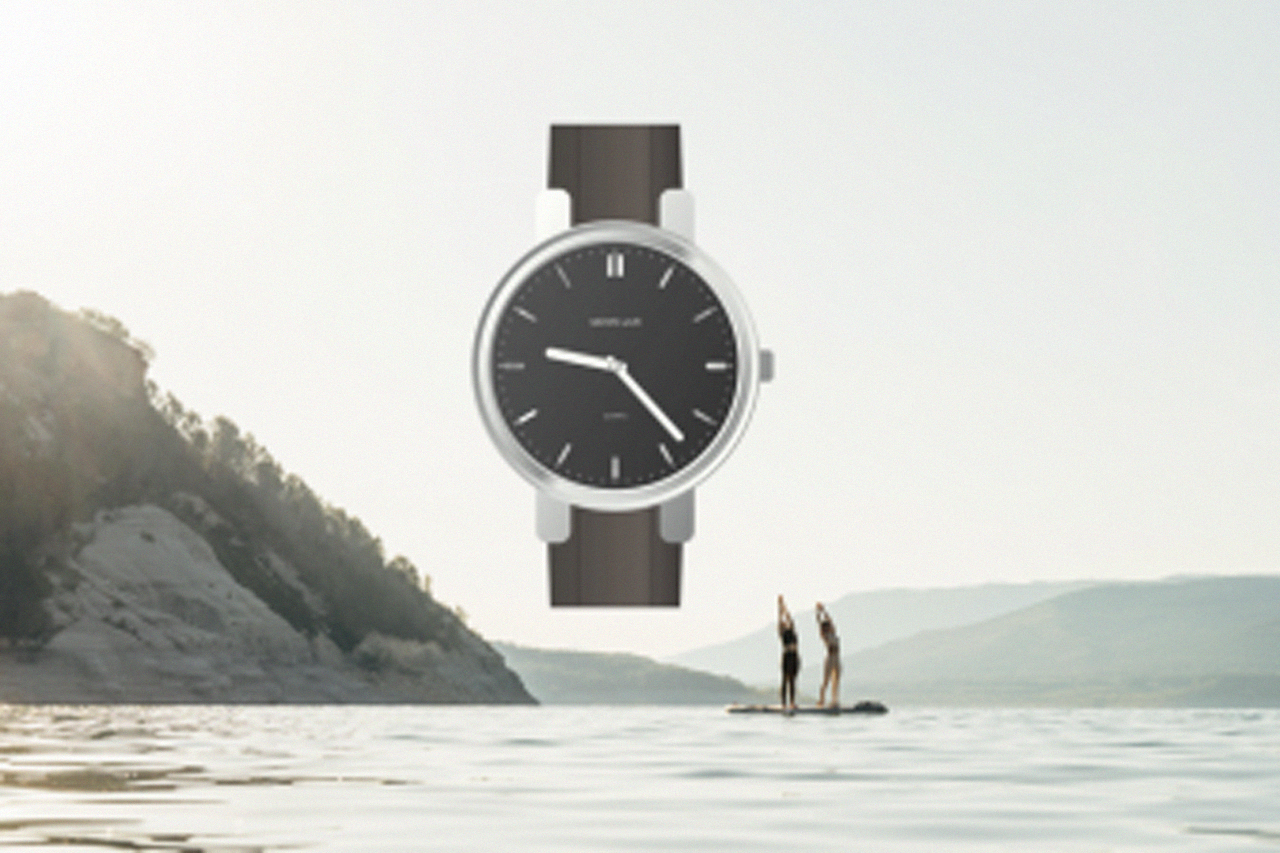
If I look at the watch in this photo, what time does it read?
9:23
